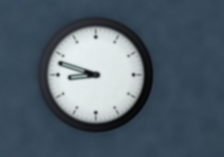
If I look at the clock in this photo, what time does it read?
8:48
